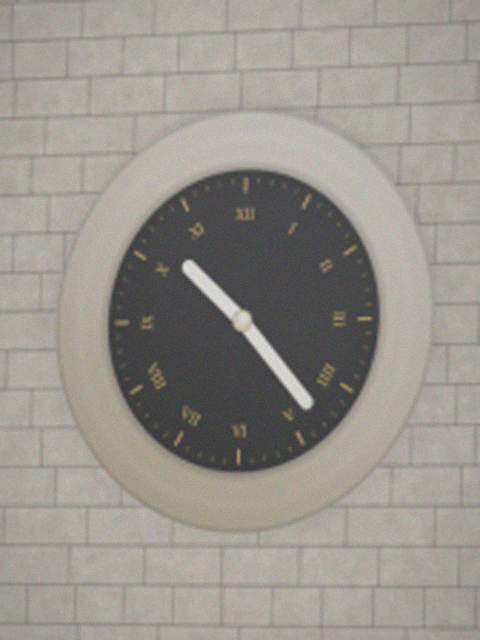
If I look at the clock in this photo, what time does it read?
10:23
